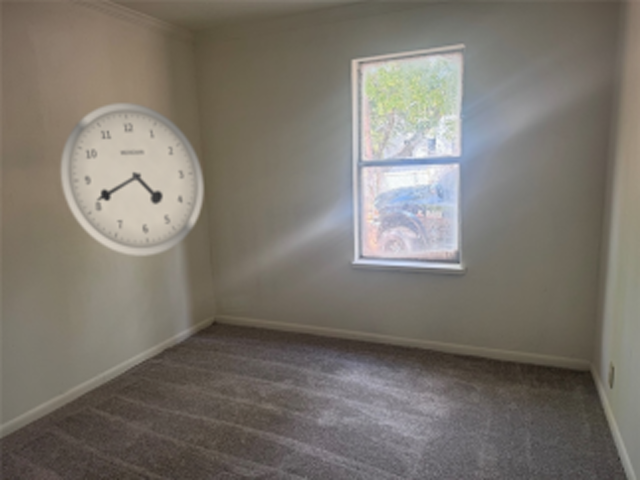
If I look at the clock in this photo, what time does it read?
4:41
